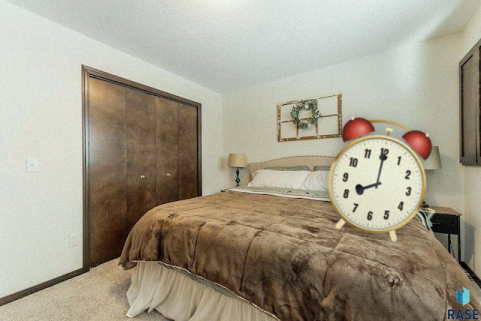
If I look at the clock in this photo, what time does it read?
8:00
